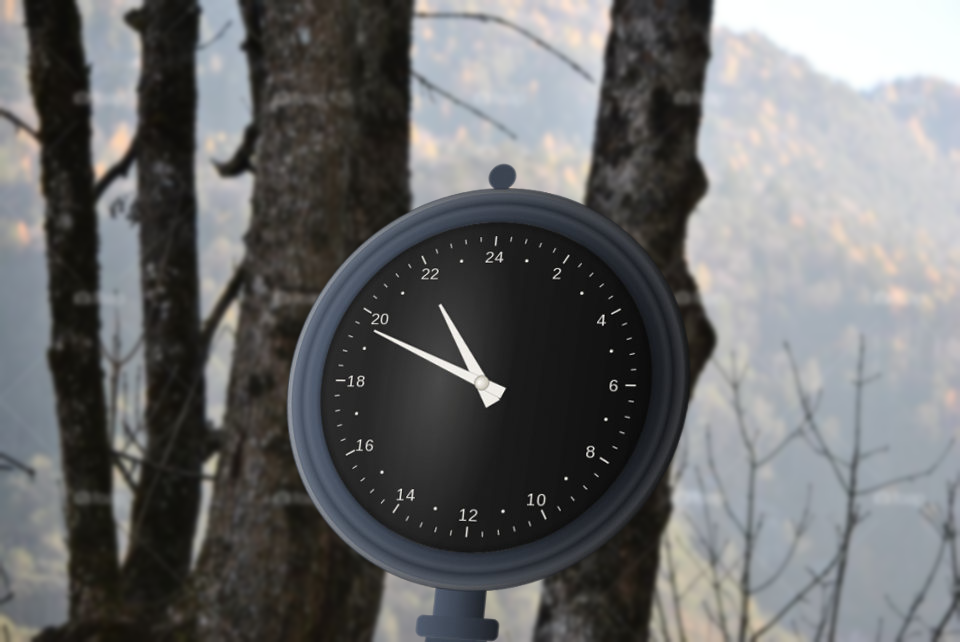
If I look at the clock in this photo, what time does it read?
21:49
